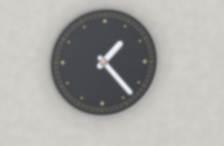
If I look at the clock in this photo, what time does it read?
1:23
